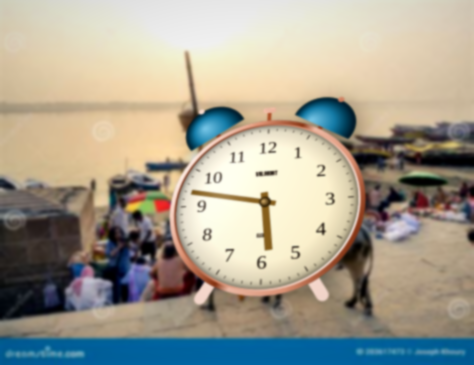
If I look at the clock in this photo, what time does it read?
5:47
